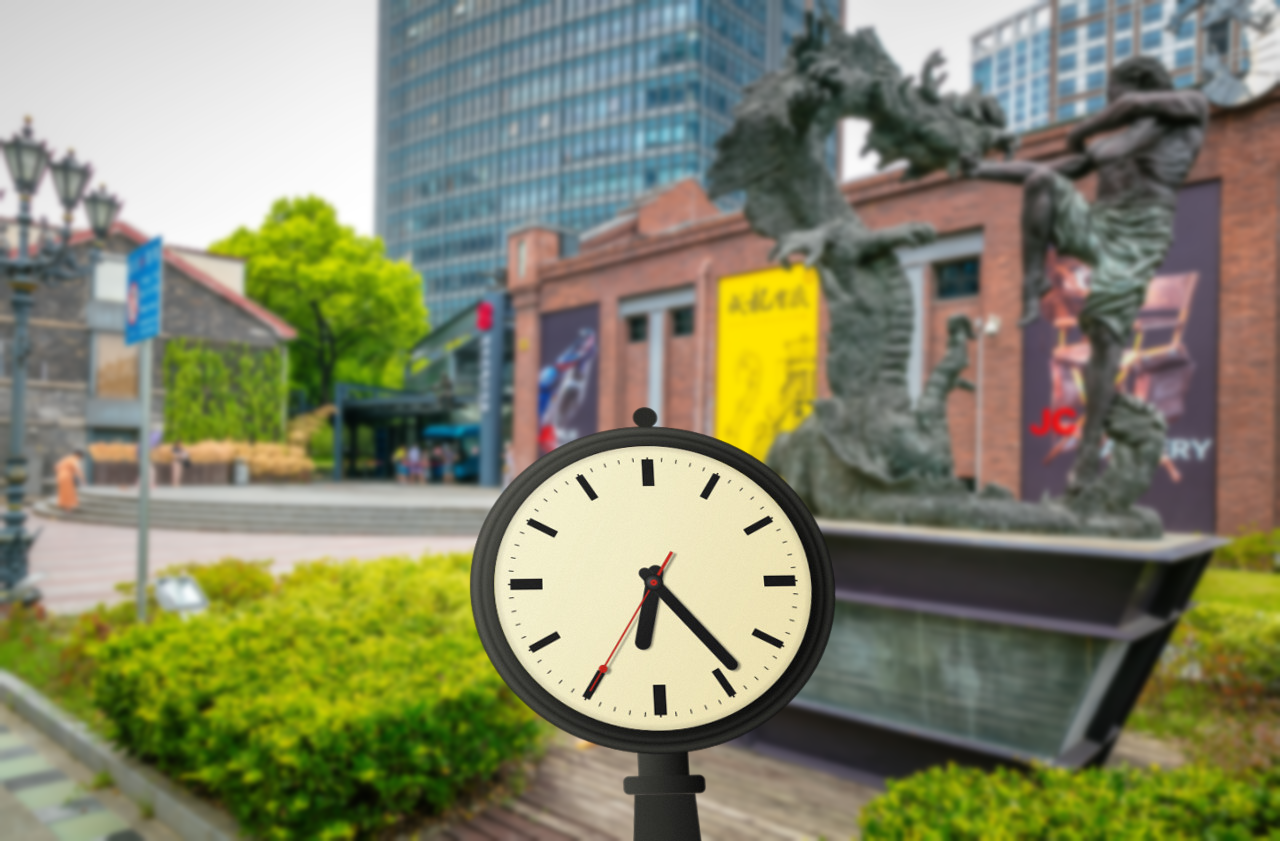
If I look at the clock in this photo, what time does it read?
6:23:35
